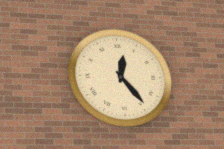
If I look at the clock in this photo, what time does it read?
12:24
